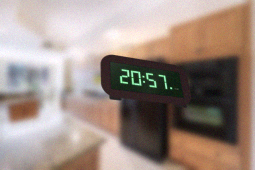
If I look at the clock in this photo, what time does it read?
20:57
